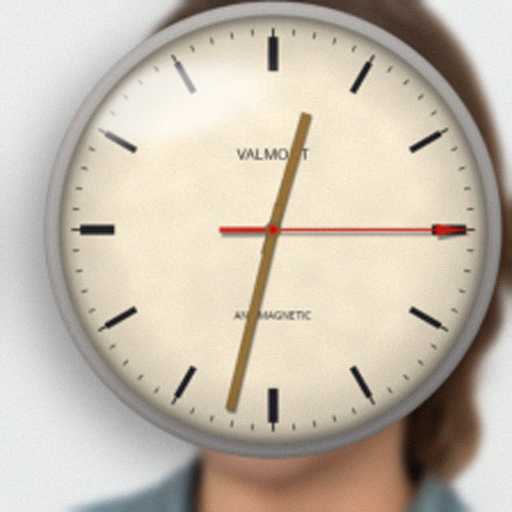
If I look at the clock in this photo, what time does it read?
12:32:15
